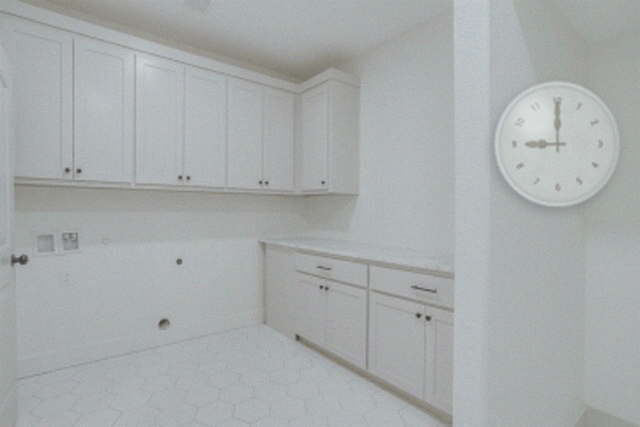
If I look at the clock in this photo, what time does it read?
9:00
